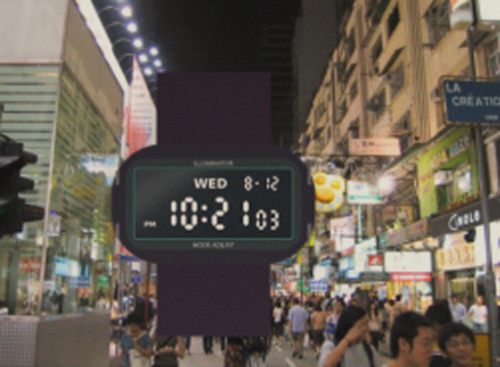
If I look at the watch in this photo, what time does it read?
10:21:03
